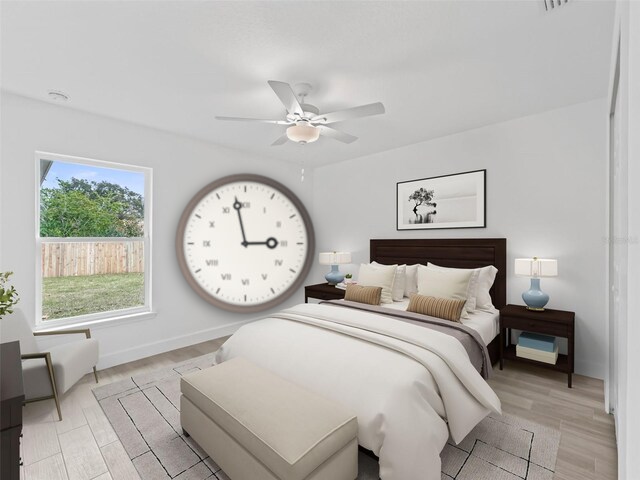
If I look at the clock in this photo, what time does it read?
2:58
